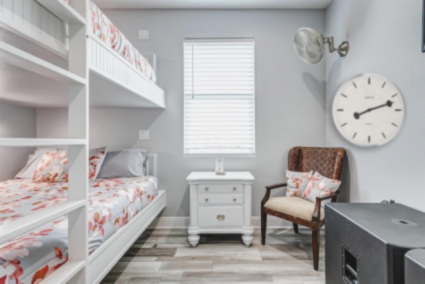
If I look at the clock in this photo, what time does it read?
8:12
